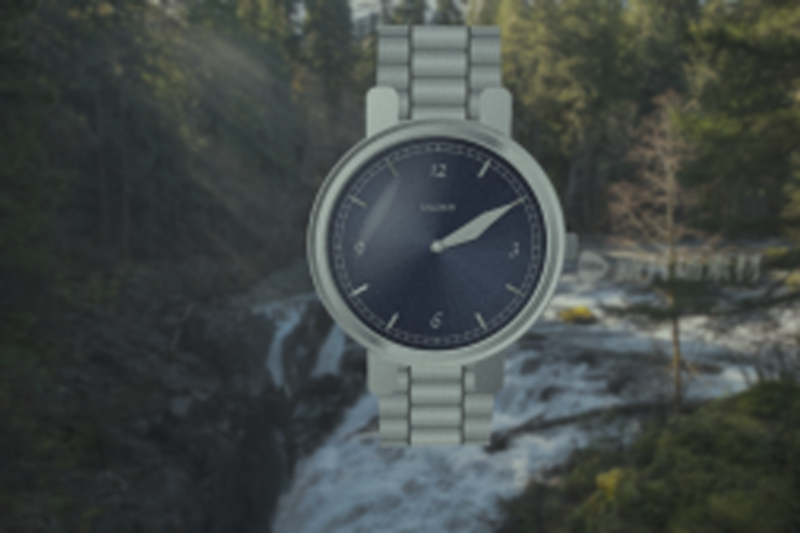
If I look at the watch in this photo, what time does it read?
2:10
